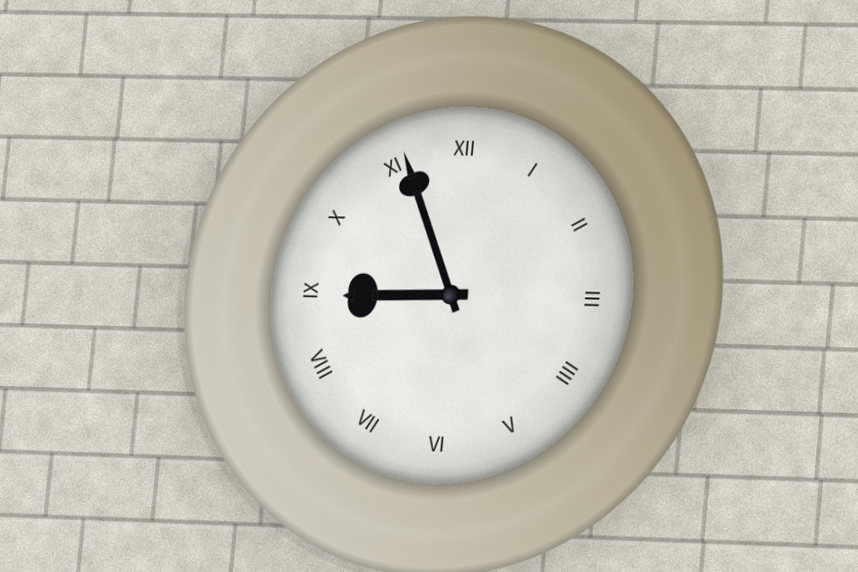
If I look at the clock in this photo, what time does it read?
8:56
